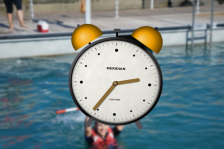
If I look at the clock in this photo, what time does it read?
2:36
